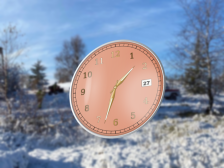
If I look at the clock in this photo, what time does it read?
1:33
